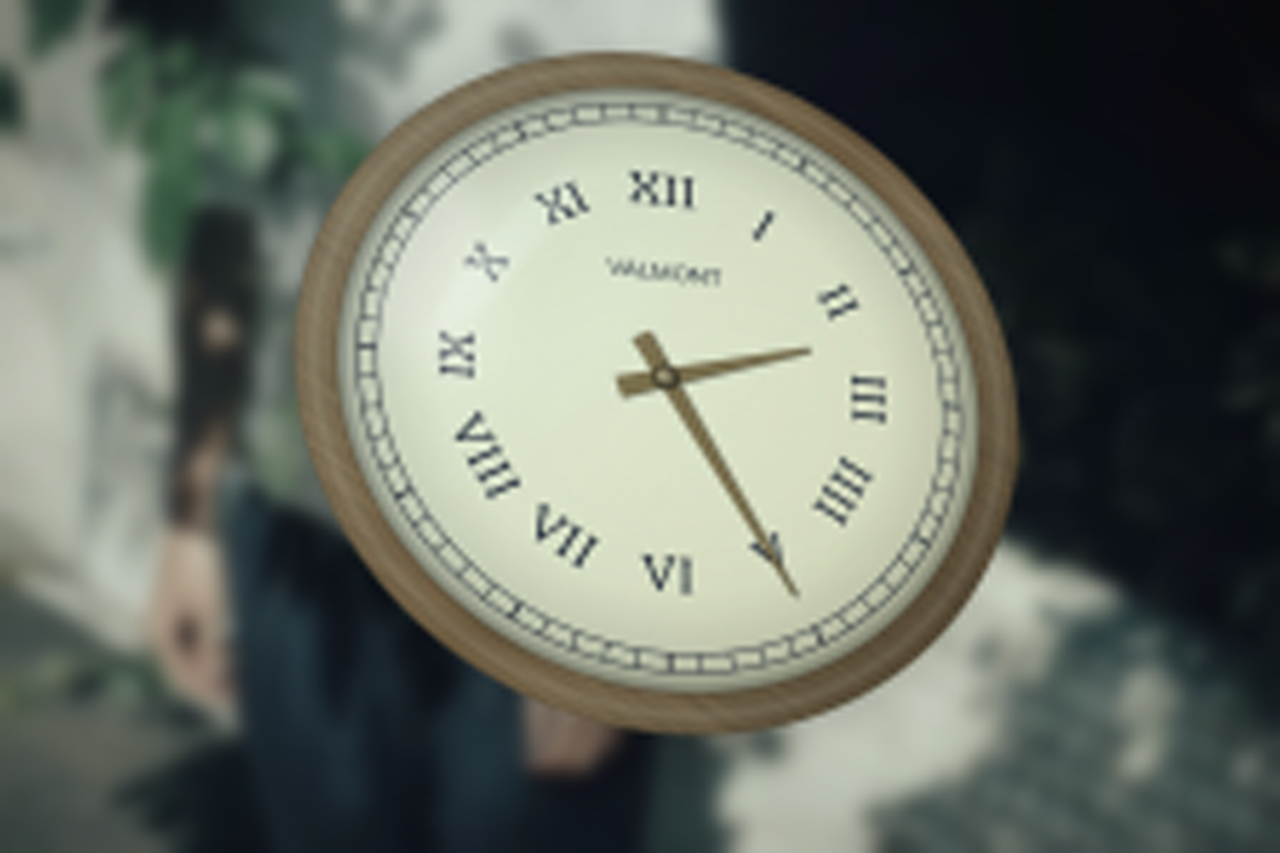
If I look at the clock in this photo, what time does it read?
2:25
